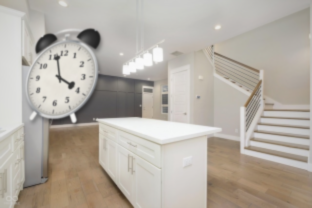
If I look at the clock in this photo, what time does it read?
3:57
